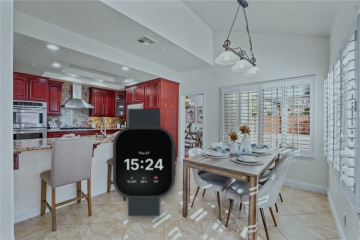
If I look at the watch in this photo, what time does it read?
15:24
